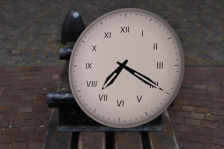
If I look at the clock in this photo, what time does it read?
7:20
